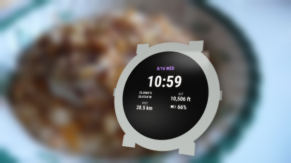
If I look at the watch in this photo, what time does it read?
10:59
